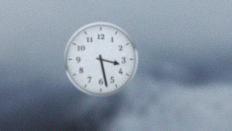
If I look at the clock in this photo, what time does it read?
3:28
